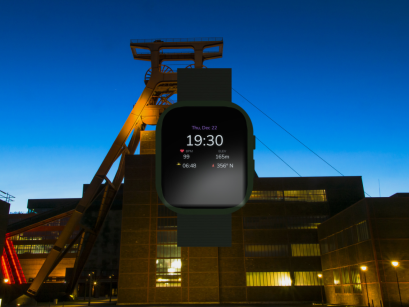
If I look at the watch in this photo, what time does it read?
19:30
